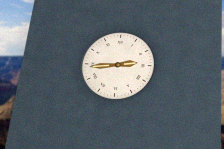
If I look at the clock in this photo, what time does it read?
2:44
